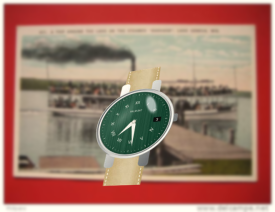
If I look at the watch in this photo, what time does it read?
7:29
